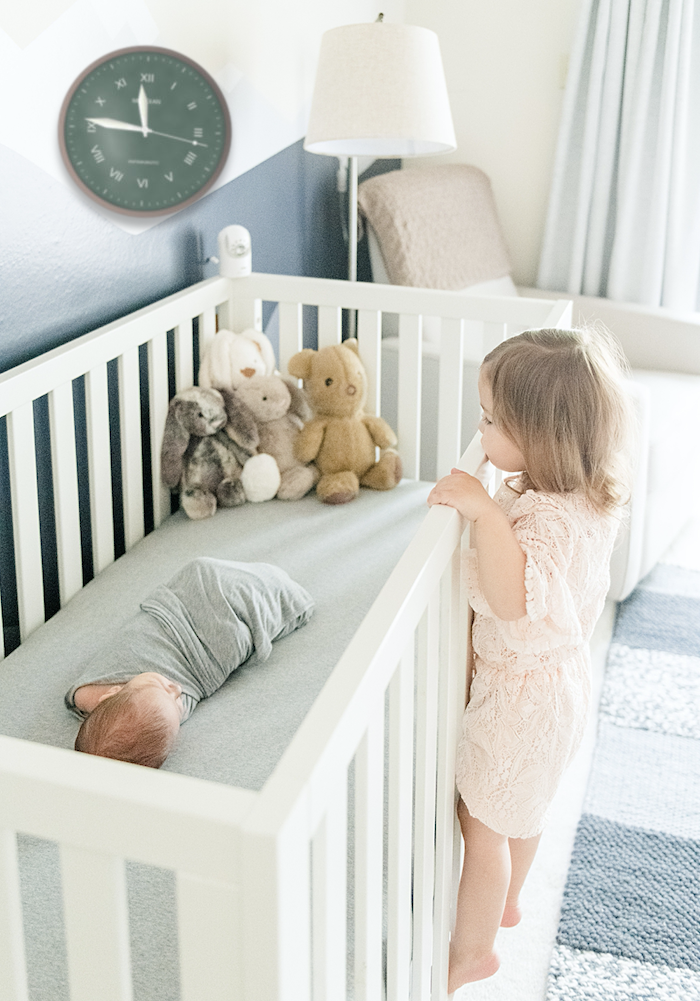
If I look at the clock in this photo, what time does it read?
11:46:17
